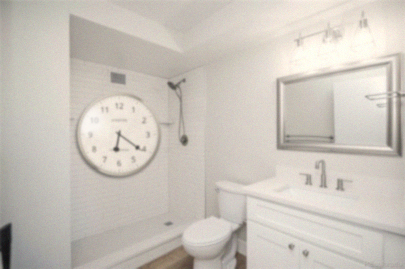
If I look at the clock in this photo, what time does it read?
6:21
